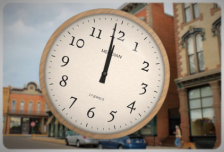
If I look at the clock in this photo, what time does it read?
11:59
